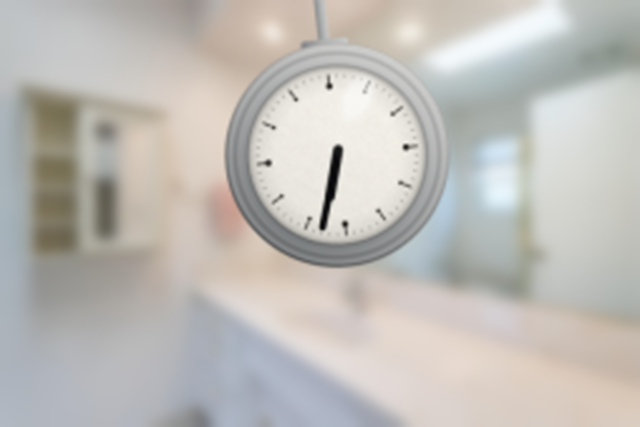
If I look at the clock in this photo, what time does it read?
6:33
